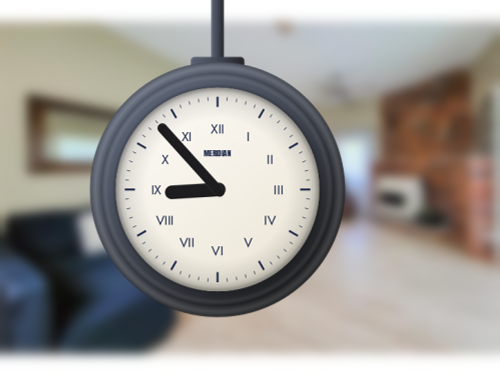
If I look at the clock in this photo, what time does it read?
8:53
